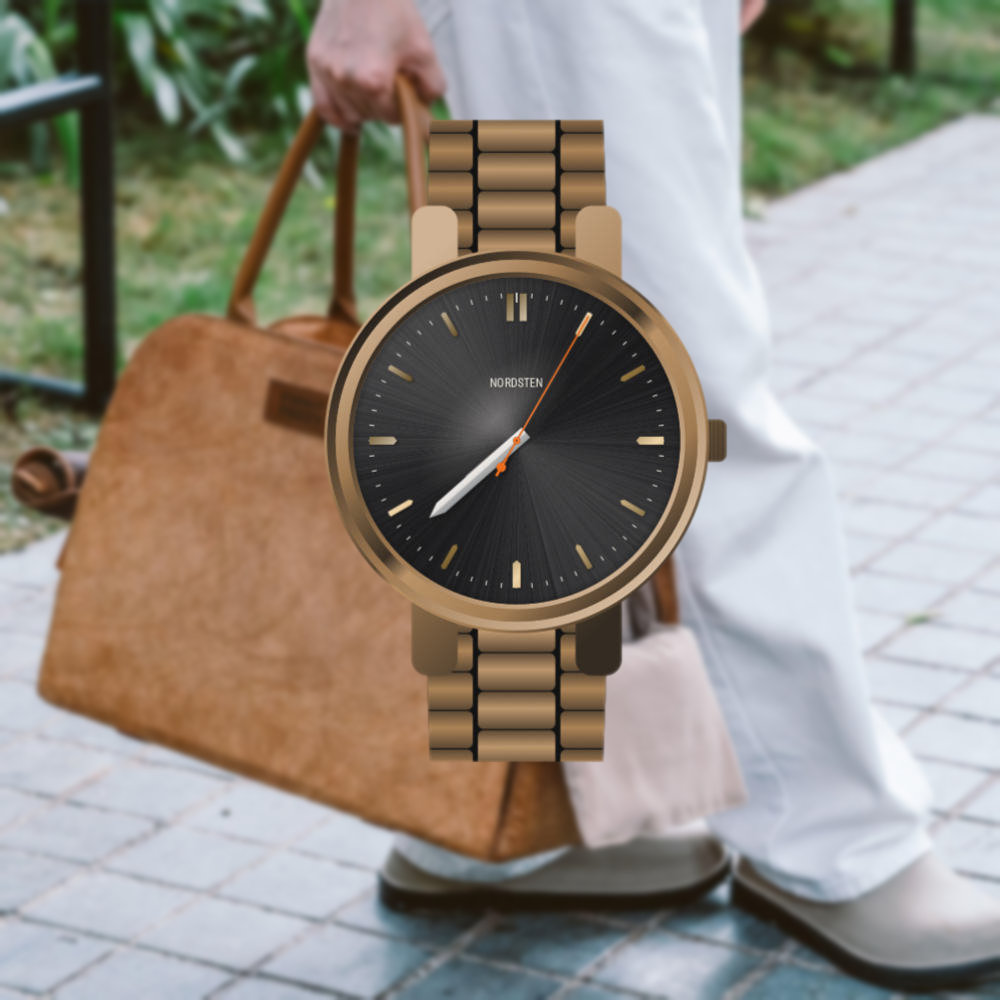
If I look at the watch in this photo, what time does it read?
7:38:05
